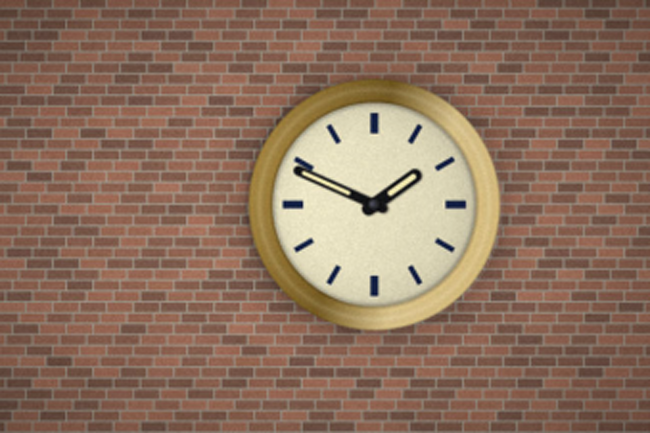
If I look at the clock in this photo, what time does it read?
1:49
